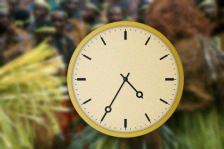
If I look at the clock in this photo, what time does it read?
4:35
